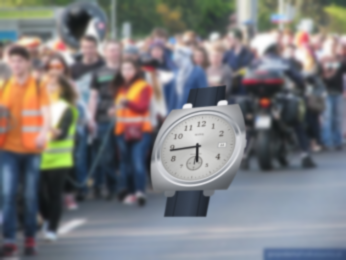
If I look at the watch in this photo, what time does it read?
5:44
